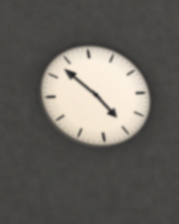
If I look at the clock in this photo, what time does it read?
4:53
